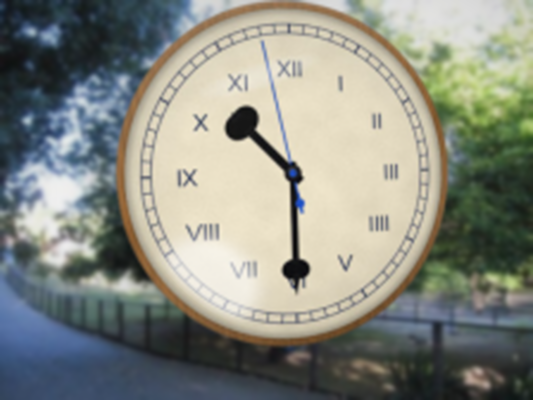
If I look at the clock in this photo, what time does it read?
10:29:58
